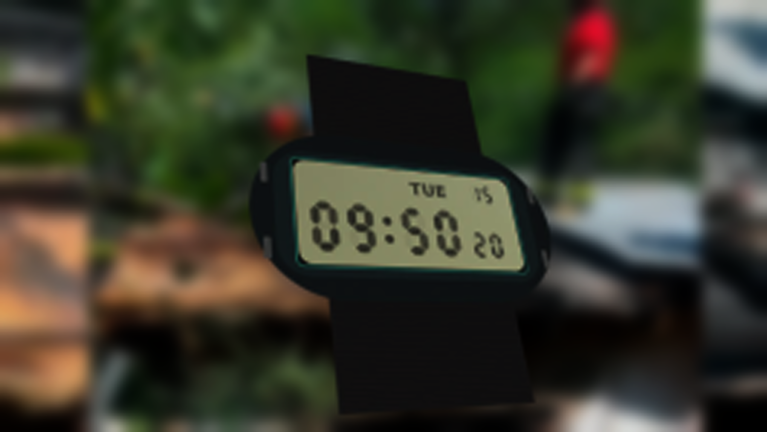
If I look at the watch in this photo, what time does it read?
9:50:20
